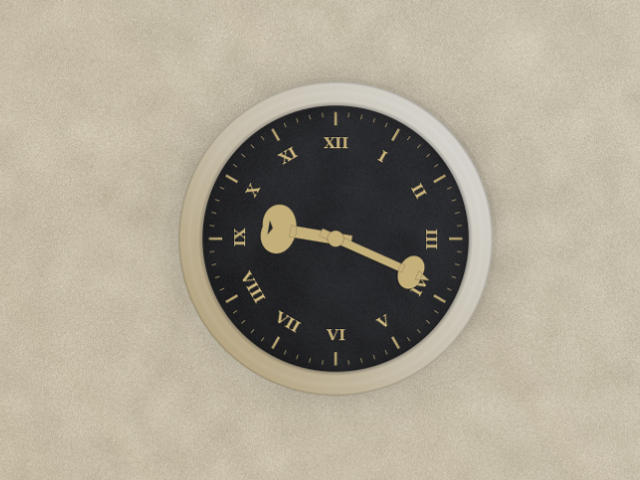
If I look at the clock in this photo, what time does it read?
9:19
